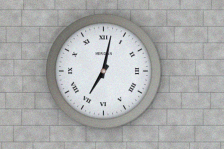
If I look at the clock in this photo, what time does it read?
7:02
